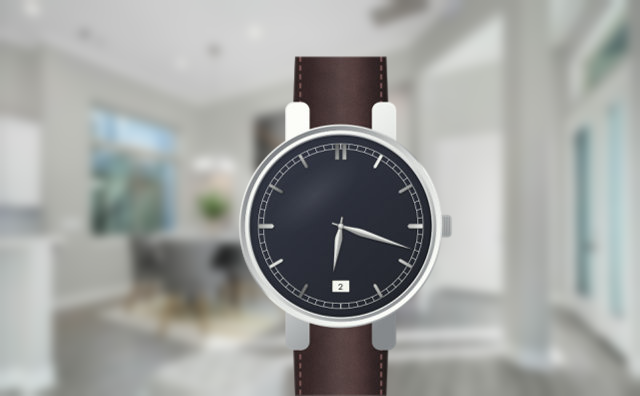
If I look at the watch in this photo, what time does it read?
6:18
